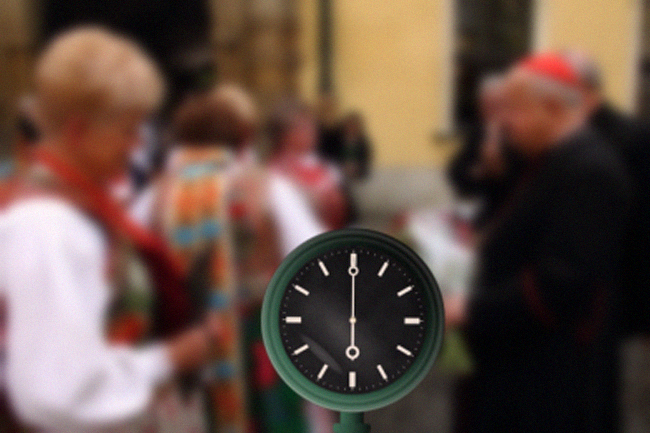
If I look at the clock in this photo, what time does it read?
6:00
